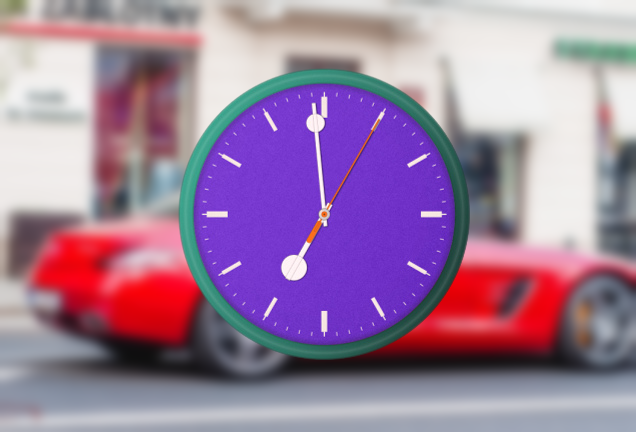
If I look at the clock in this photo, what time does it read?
6:59:05
